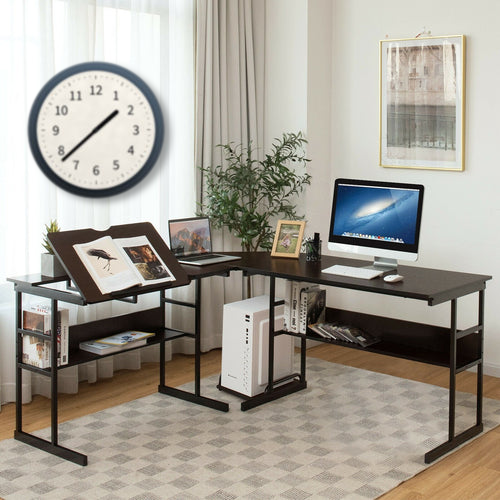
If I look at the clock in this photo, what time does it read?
1:38
